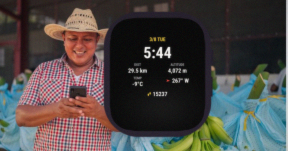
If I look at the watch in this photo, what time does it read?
5:44
